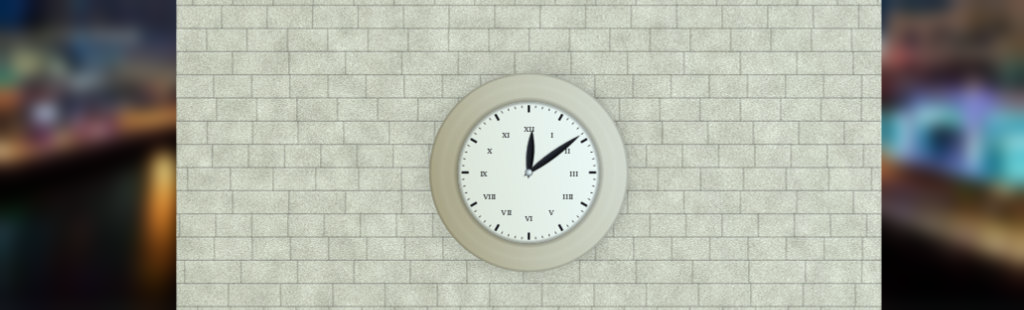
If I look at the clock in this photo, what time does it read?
12:09
